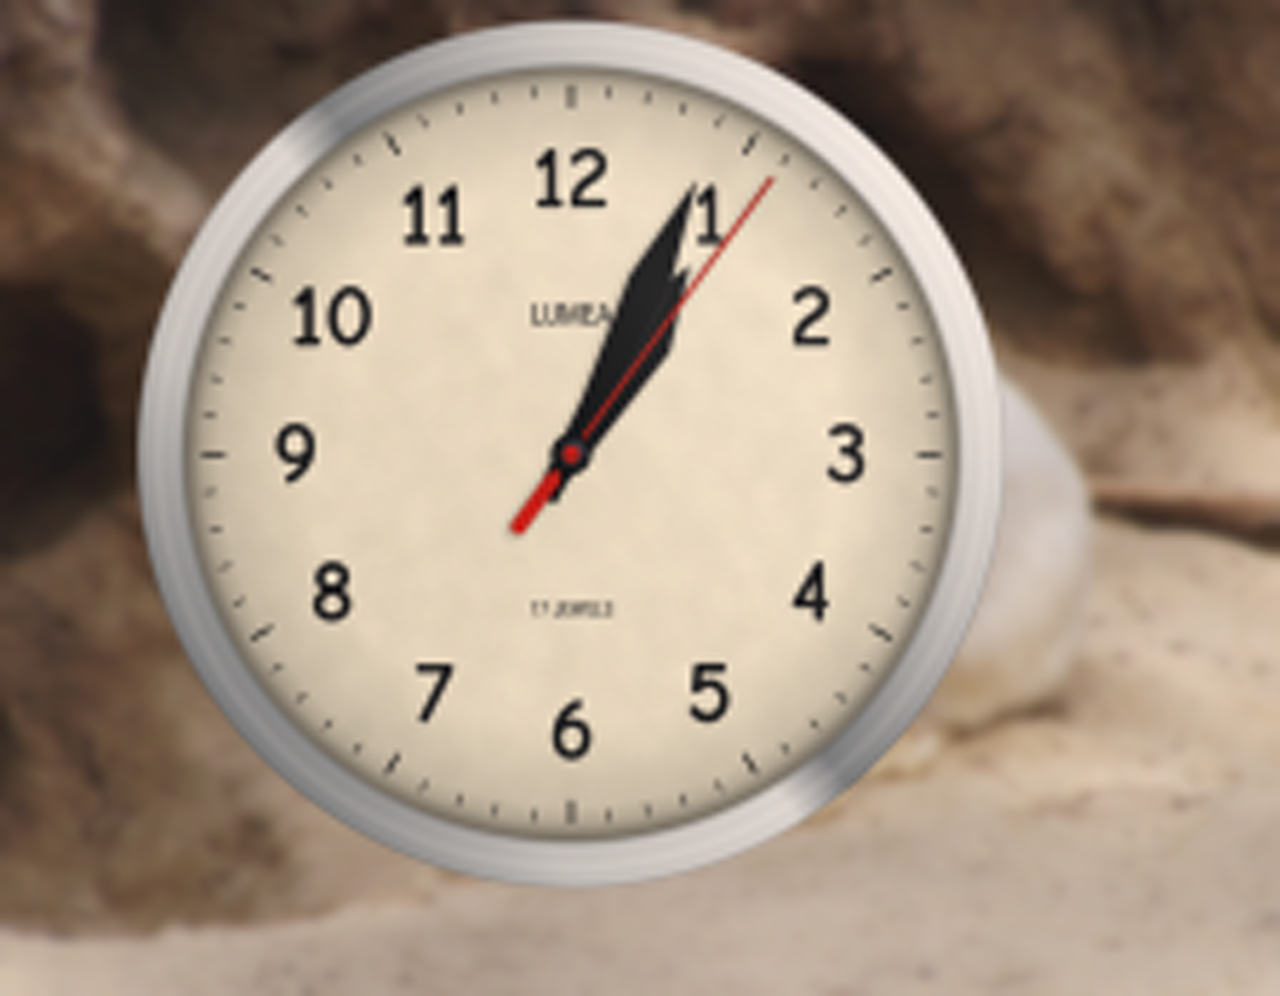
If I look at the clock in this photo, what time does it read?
1:04:06
